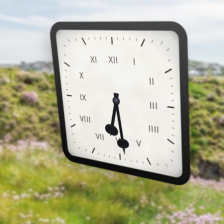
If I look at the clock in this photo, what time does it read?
6:29
